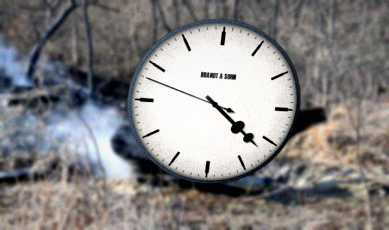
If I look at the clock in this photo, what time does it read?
4:21:48
